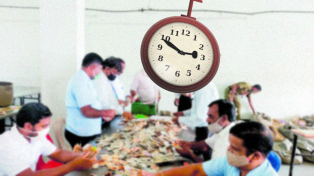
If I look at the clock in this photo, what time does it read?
2:49
